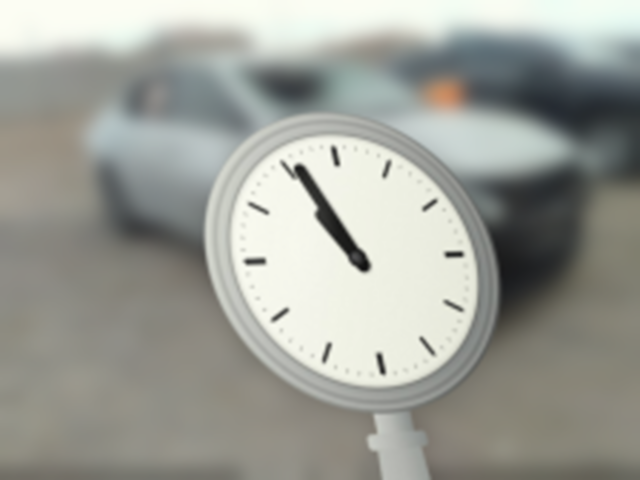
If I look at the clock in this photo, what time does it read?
10:56
